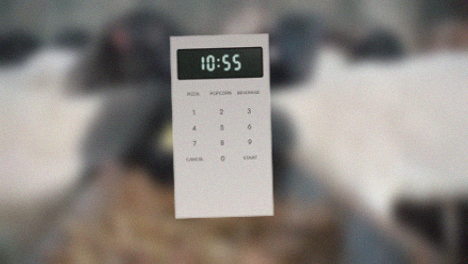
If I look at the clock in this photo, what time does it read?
10:55
